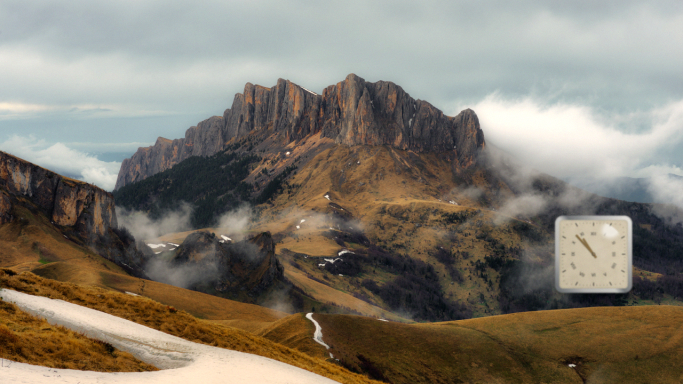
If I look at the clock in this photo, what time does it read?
10:53
